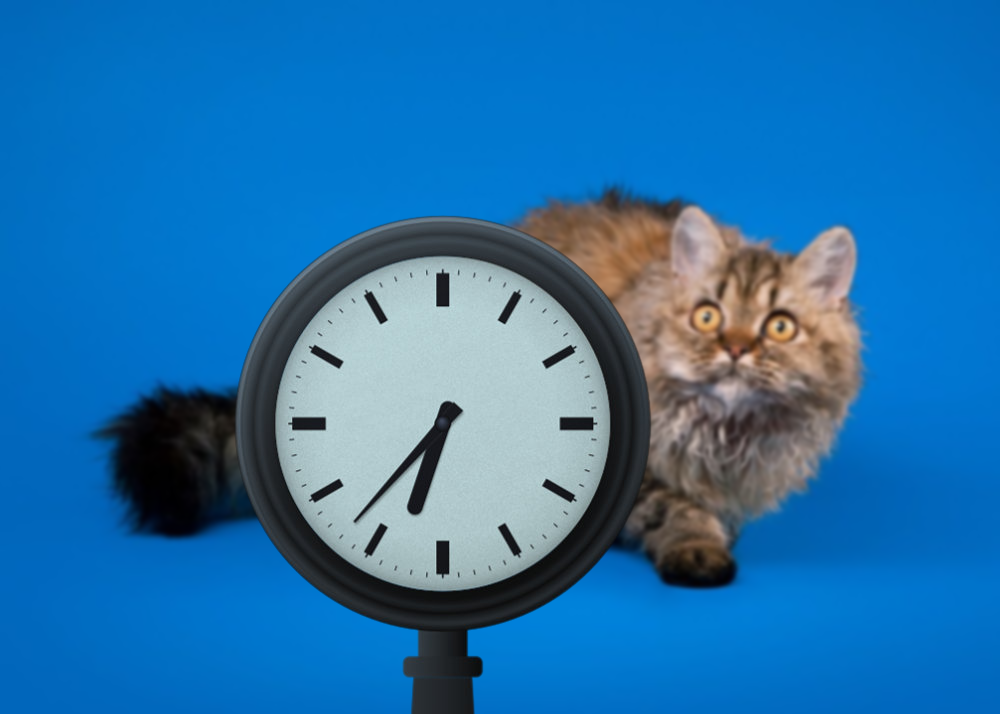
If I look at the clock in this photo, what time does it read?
6:37
